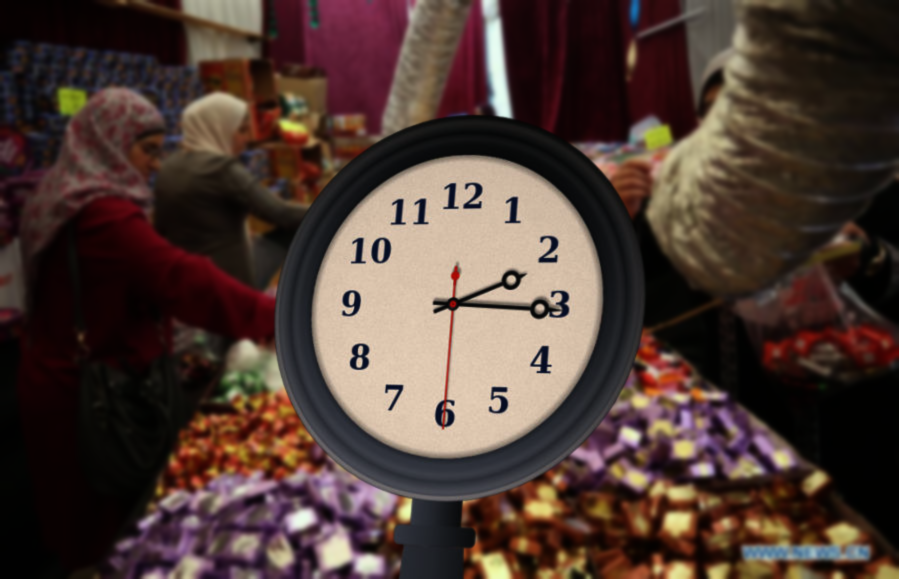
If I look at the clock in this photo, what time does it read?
2:15:30
